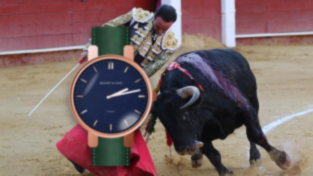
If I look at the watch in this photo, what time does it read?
2:13
